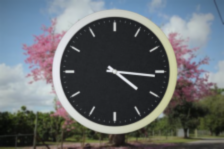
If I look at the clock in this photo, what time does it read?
4:16
